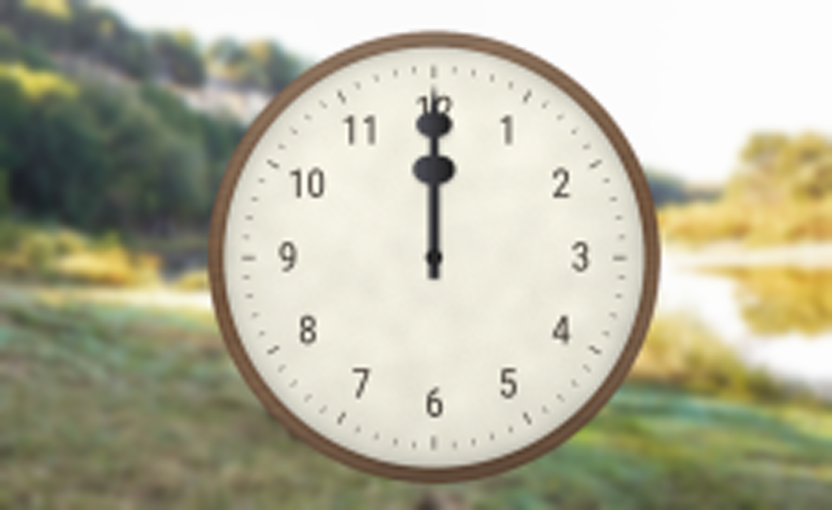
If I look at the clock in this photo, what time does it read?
12:00
